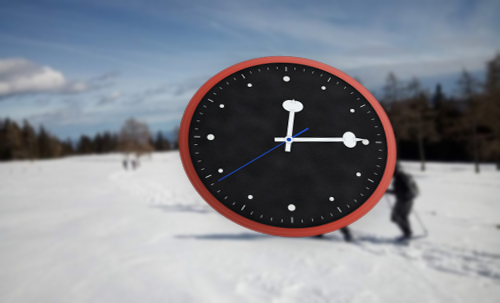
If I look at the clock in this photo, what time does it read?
12:14:39
